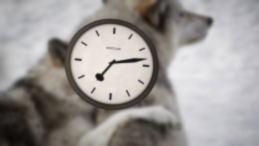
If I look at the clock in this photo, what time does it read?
7:13
